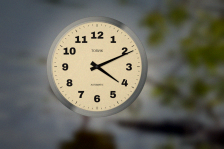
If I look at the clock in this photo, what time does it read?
4:11
